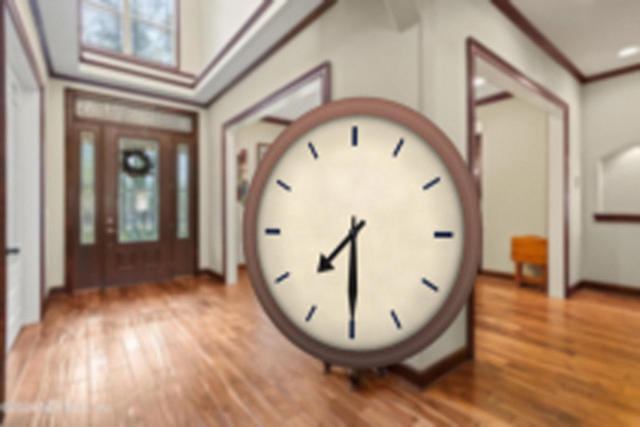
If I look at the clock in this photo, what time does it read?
7:30
